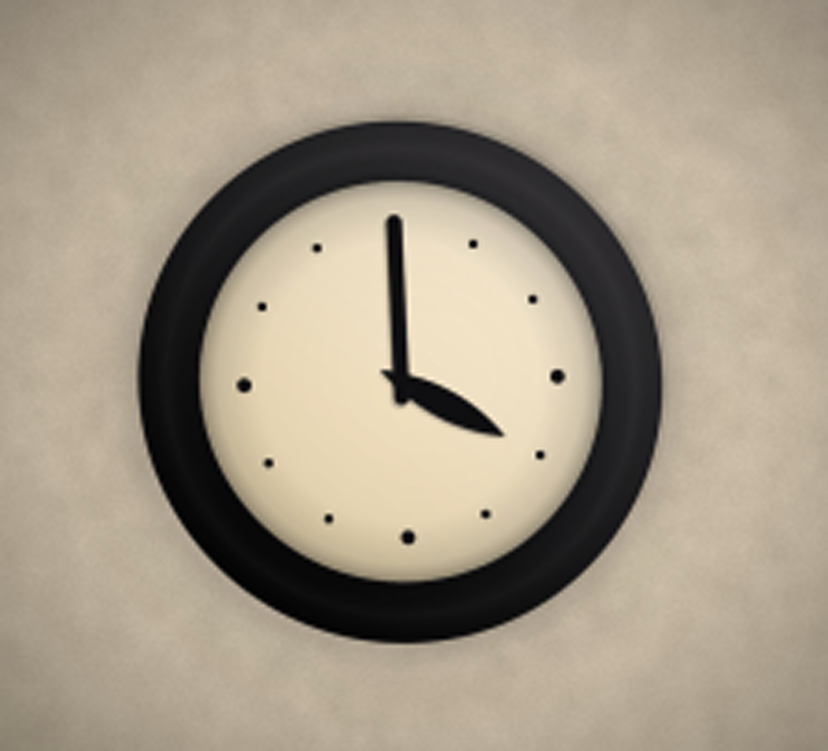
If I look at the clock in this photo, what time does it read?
4:00
